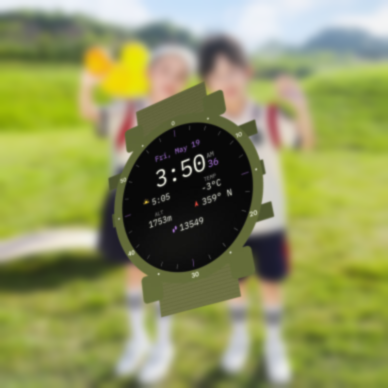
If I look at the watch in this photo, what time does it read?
3:50
